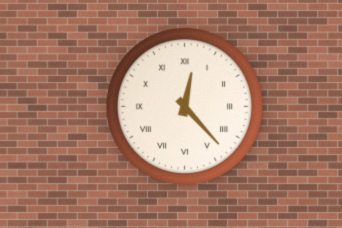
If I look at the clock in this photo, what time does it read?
12:23
